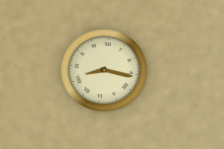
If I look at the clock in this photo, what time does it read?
8:16
